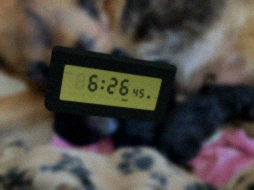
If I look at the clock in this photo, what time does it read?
6:26:45
